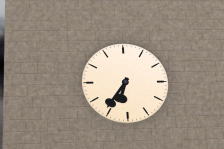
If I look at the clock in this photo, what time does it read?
6:36
